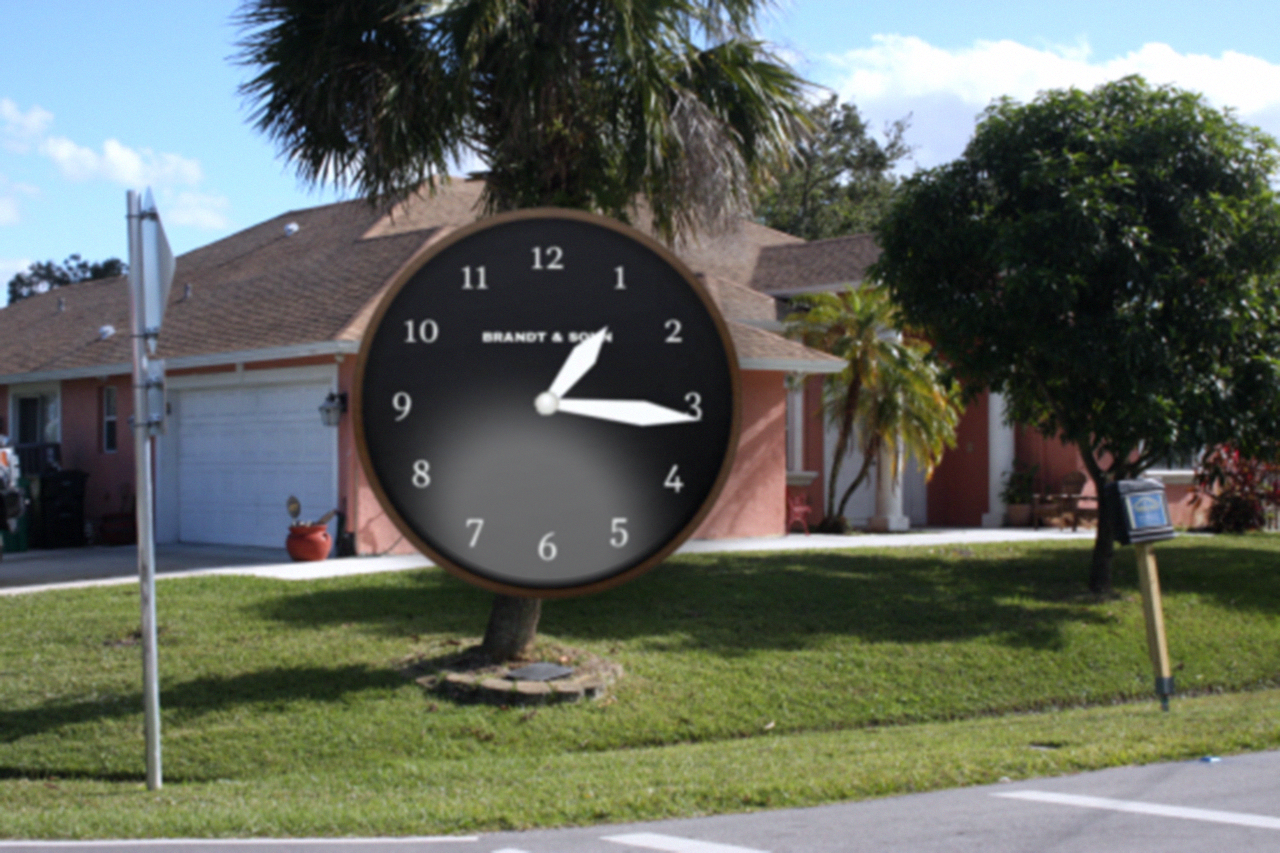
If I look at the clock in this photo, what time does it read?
1:16
